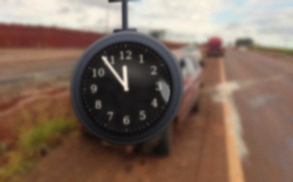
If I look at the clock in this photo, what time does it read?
11:54
